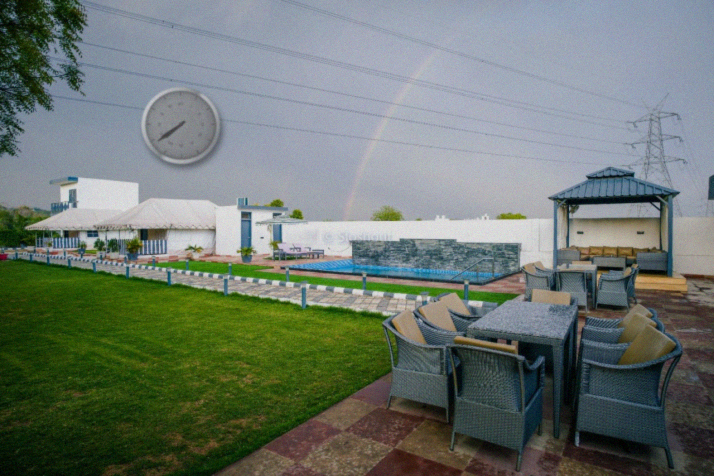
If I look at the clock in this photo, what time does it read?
7:39
